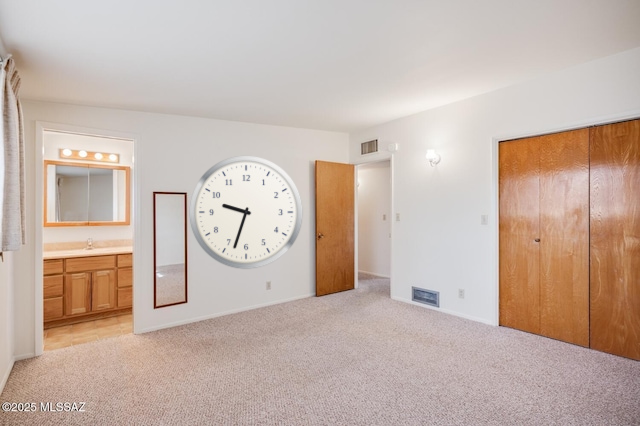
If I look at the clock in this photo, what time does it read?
9:33
